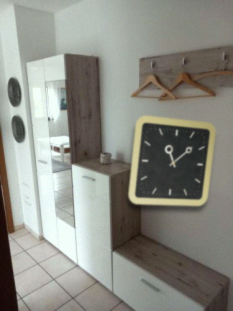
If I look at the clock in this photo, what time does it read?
11:08
